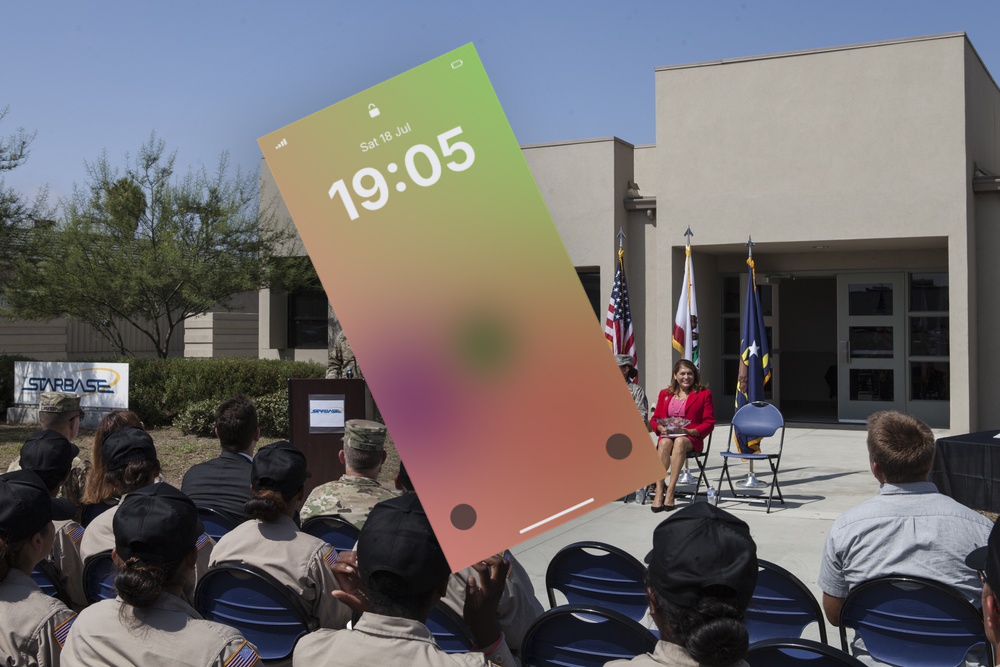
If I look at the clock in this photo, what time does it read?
19:05
